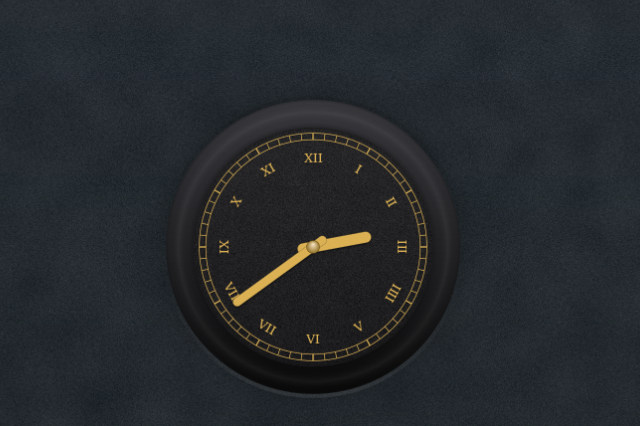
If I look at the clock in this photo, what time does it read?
2:39
